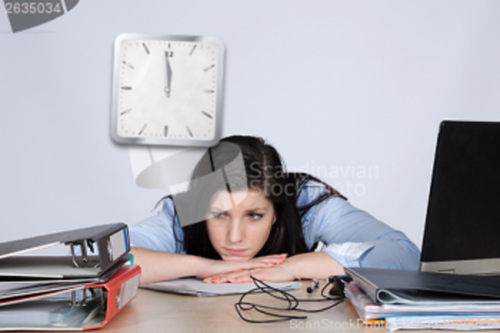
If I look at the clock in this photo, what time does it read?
11:59
